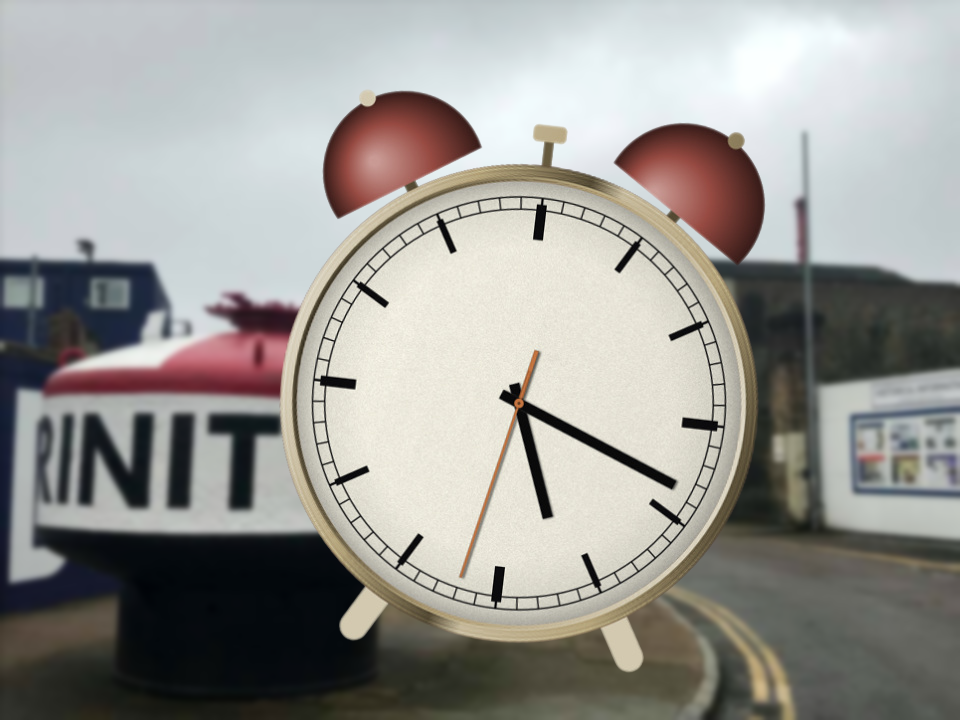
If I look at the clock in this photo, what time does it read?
5:18:32
